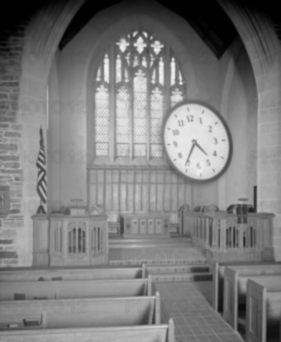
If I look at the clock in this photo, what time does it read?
4:36
